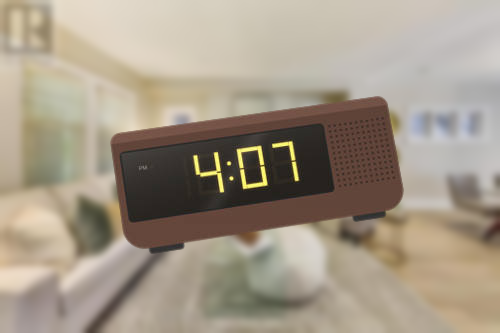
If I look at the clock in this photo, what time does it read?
4:07
